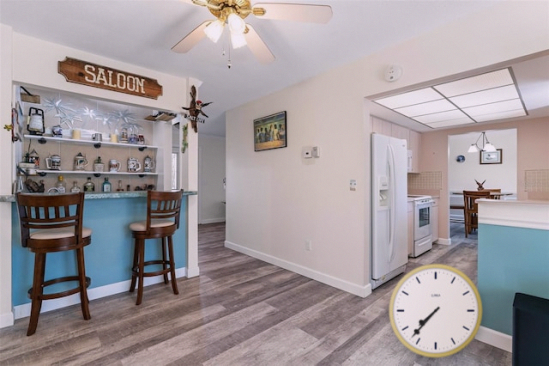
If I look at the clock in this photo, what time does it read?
7:37
